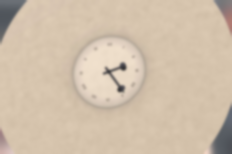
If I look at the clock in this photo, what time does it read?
2:24
